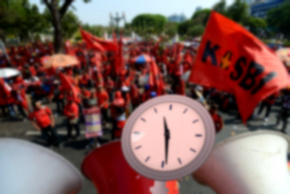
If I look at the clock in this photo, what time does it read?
11:29
